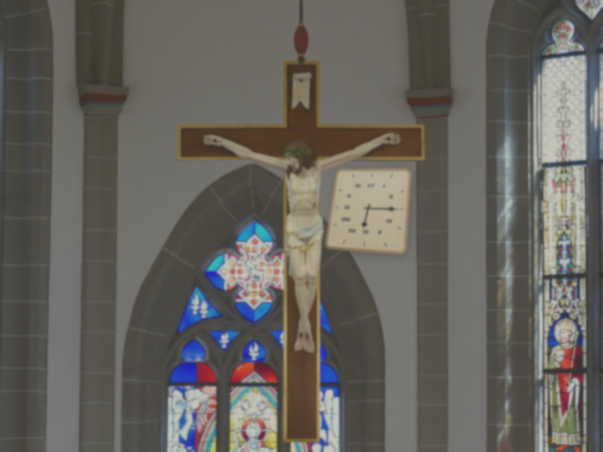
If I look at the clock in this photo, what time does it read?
6:15
